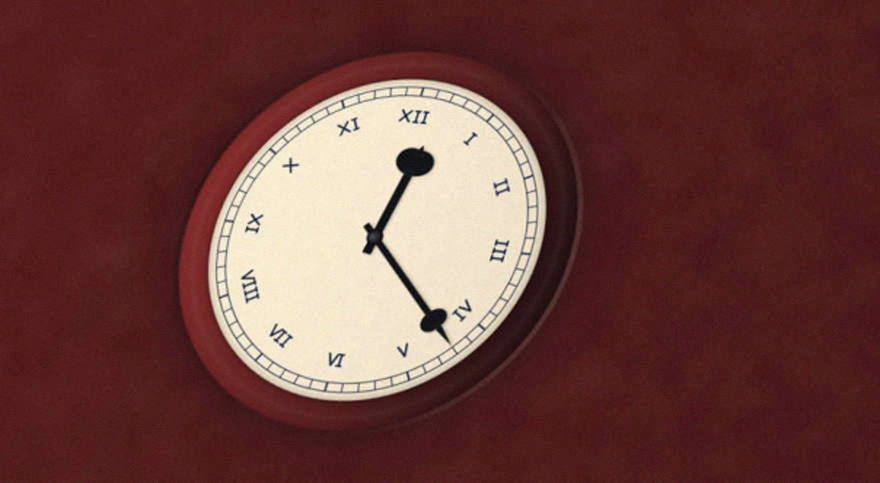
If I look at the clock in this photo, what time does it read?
12:22
